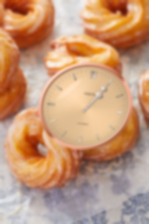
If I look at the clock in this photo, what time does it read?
1:05
